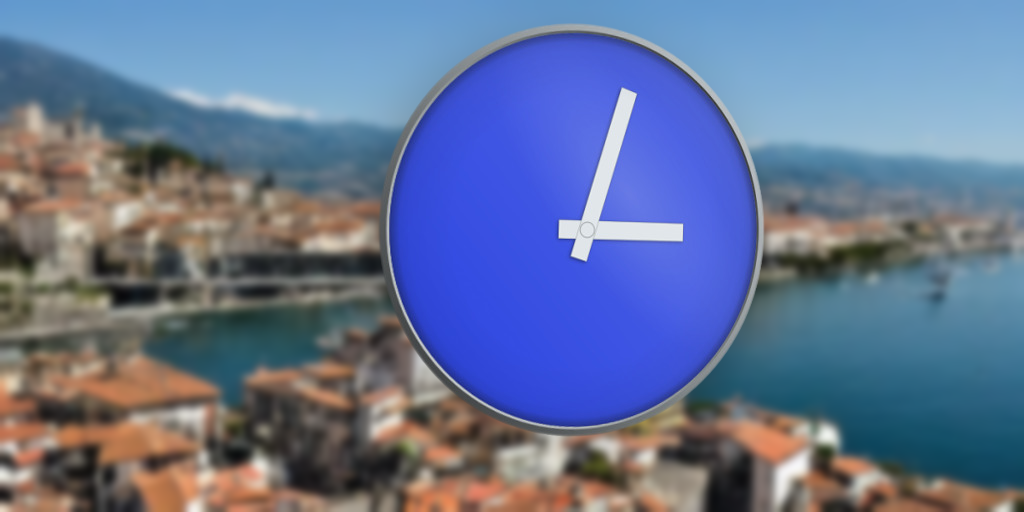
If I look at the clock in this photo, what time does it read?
3:03
